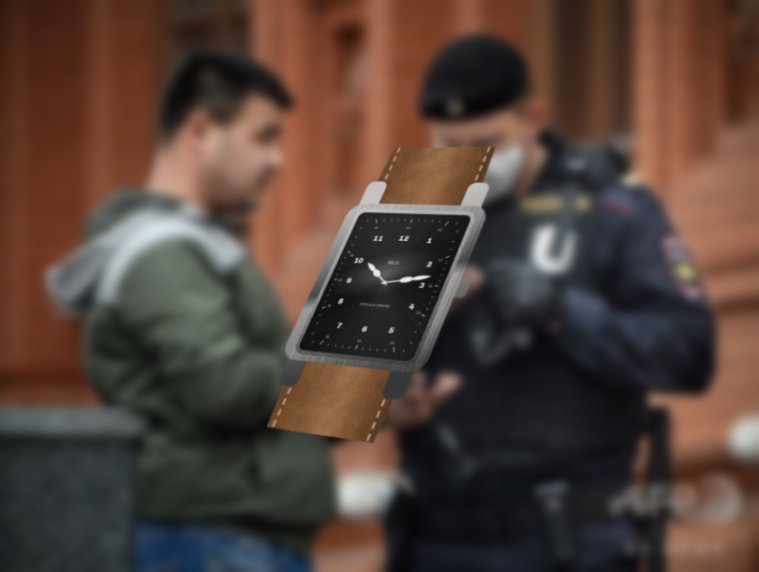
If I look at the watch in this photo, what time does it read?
10:13
